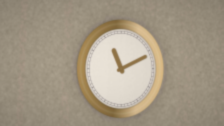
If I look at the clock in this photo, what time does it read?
11:11
